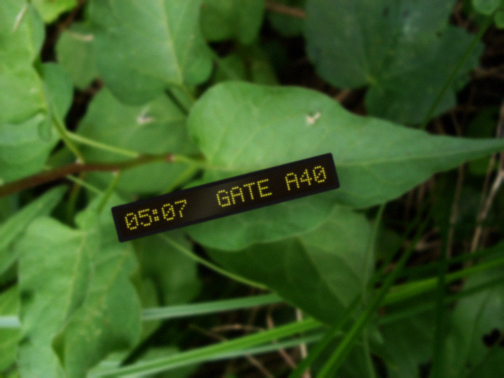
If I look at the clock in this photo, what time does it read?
5:07
